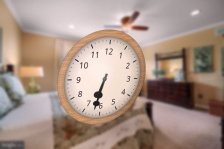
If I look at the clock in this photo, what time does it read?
6:32
